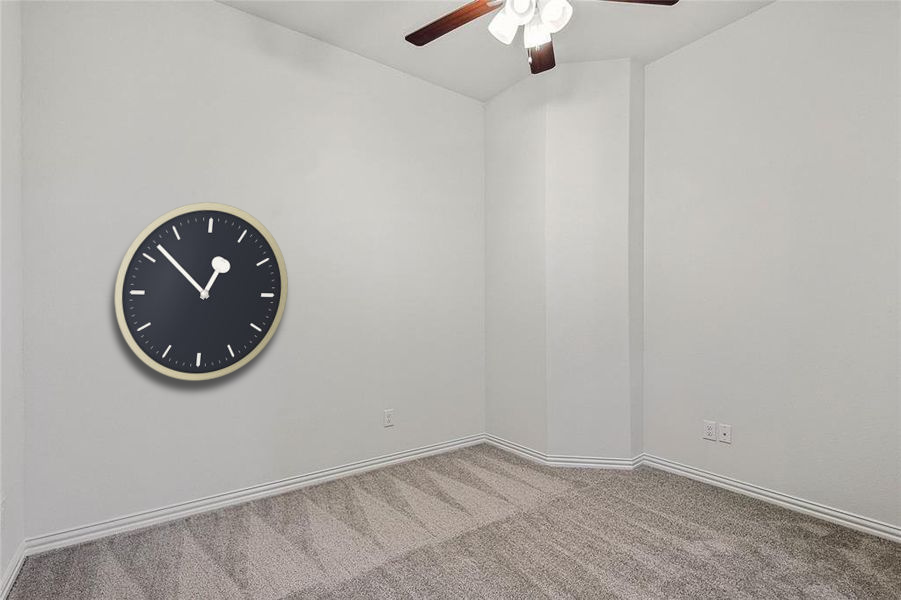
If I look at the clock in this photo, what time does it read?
12:52
